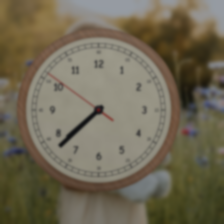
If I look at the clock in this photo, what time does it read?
7:37:51
